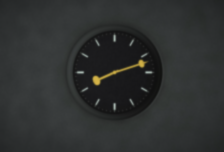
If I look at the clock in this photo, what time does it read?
8:12
